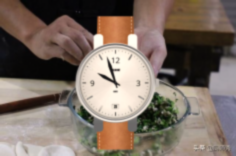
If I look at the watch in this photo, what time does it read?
9:57
